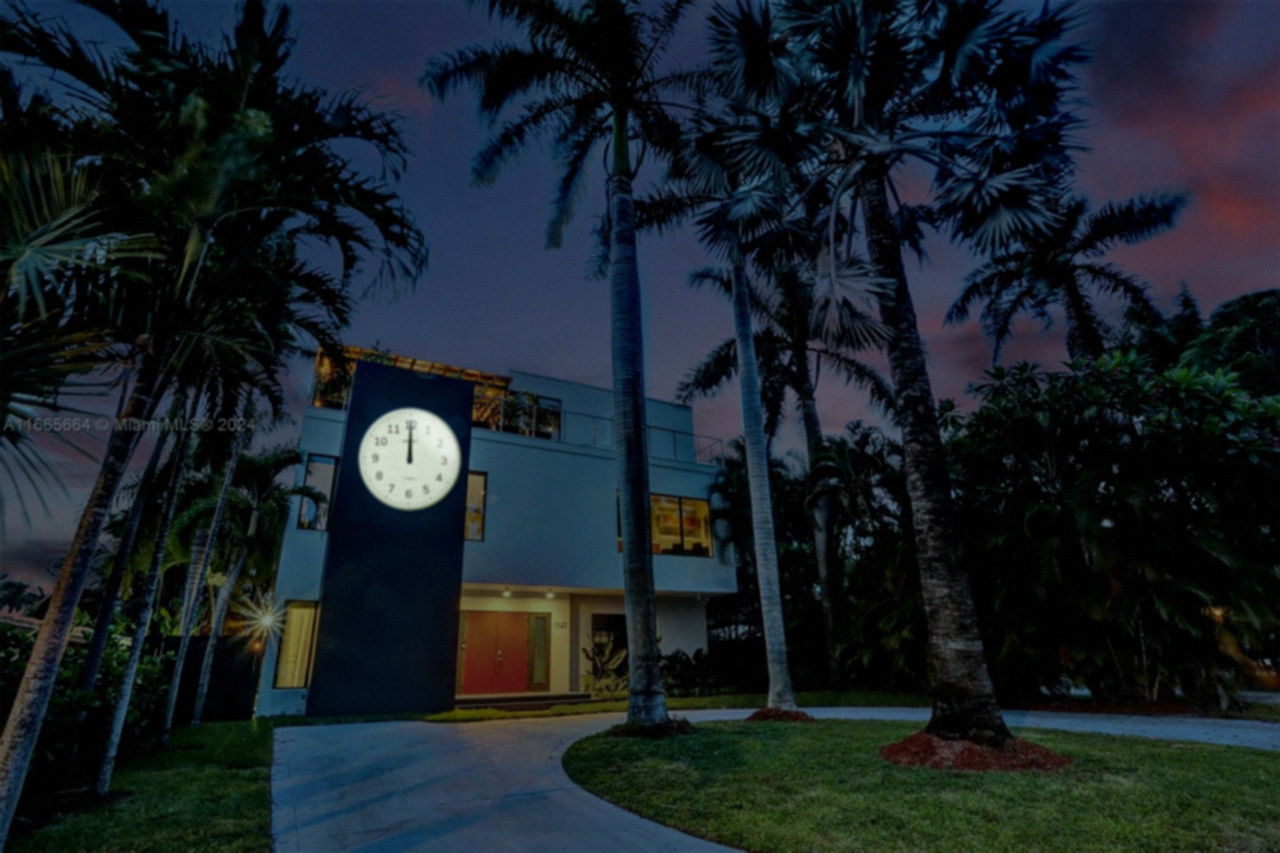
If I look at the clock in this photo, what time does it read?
12:00
